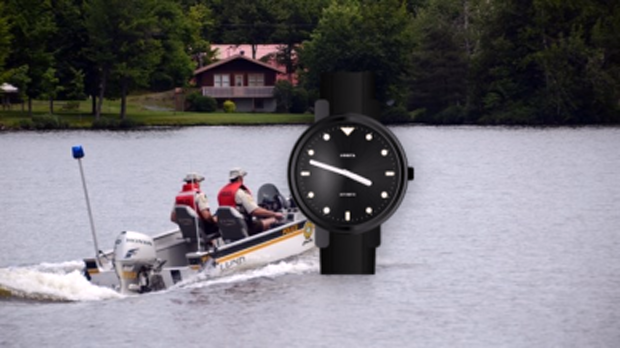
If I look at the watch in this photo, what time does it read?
3:48
